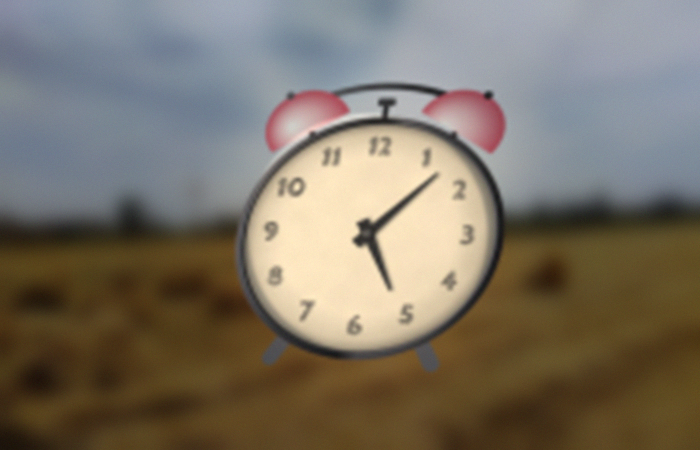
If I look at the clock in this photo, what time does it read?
5:07
